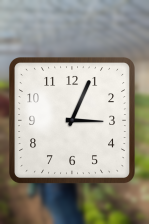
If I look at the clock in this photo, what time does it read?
3:04
